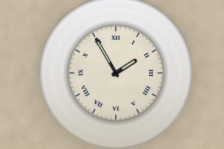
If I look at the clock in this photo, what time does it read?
1:55
